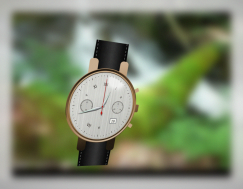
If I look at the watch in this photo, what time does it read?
12:42
